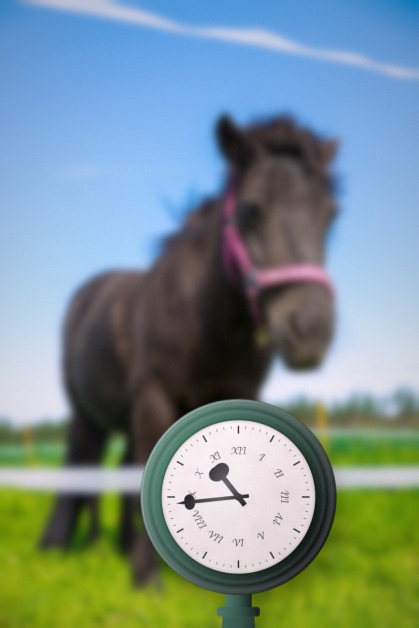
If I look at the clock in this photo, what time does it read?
10:44
